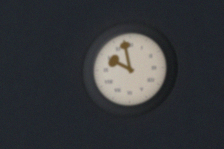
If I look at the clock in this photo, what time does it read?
9:58
